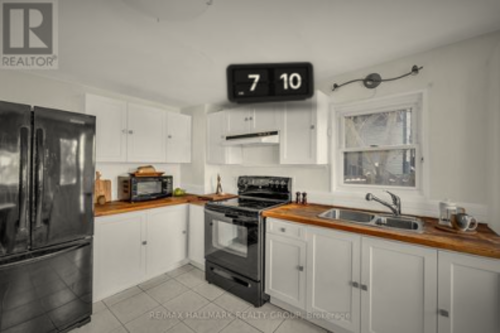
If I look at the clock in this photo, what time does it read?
7:10
